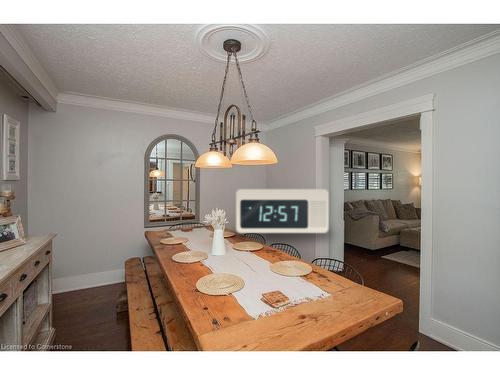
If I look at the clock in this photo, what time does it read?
12:57
